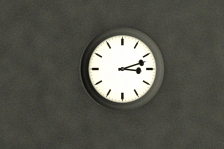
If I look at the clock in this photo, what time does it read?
3:12
